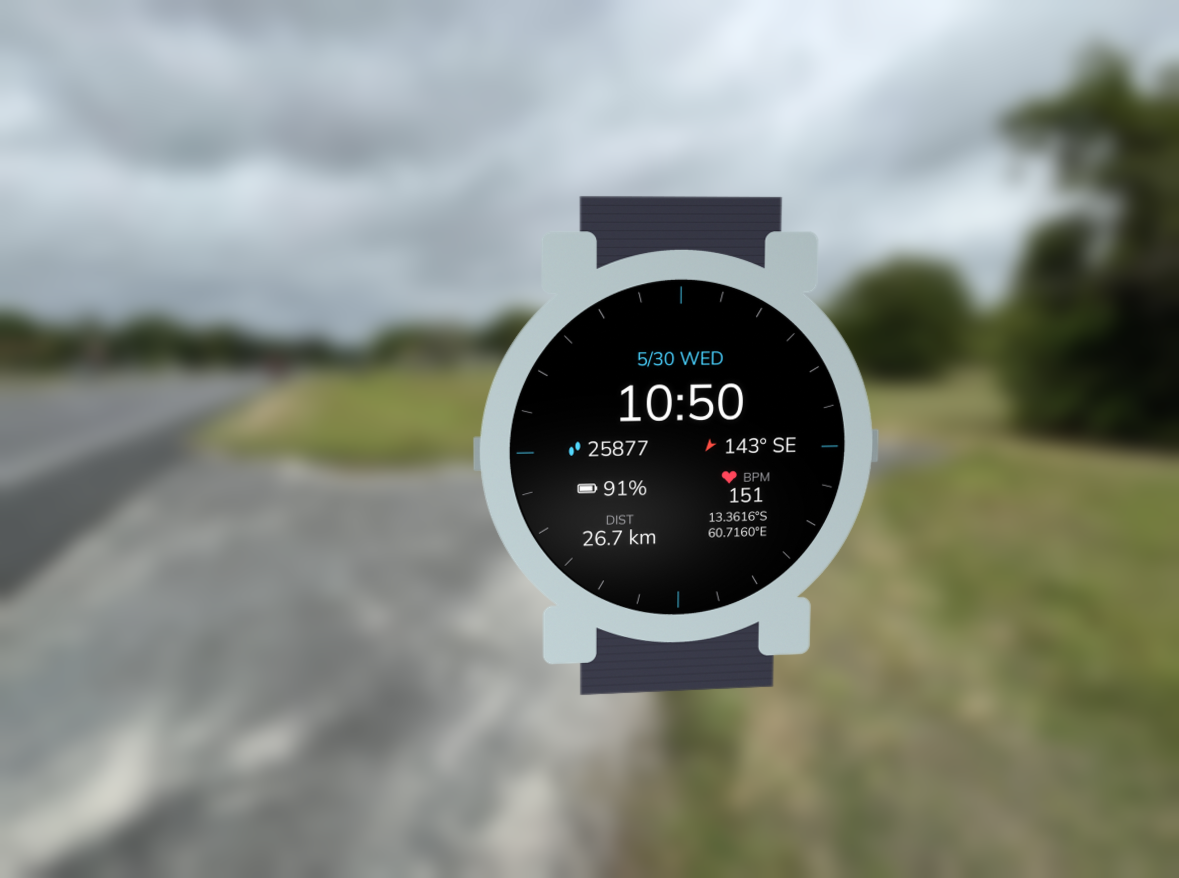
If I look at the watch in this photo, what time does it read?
10:50
